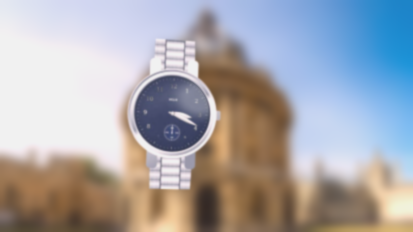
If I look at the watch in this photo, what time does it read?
3:19
